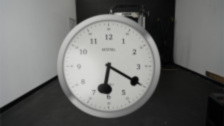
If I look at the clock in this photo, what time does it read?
6:20
